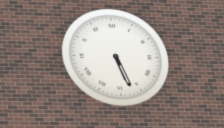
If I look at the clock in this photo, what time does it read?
5:27
